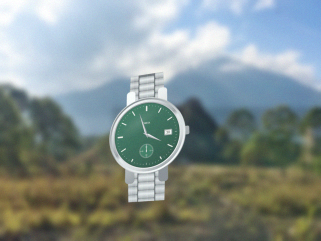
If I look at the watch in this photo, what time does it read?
3:57
